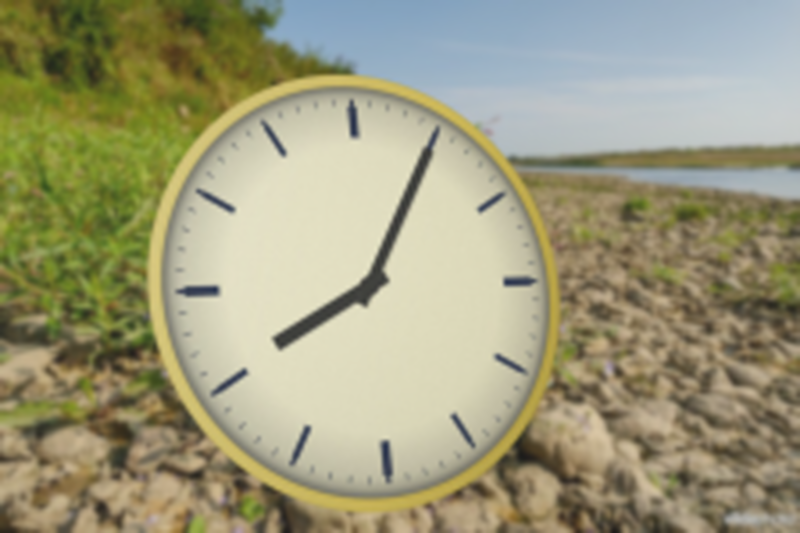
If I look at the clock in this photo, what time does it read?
8:05
